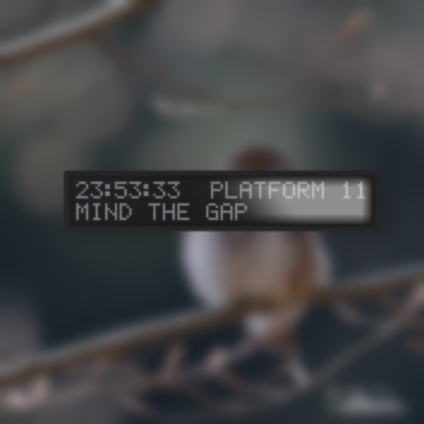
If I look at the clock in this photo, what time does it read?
23:53:33
